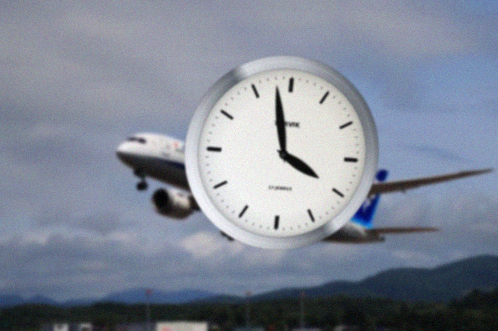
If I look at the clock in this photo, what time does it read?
3:58
